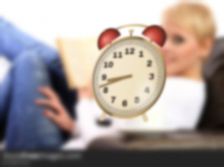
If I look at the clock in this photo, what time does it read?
8:42
